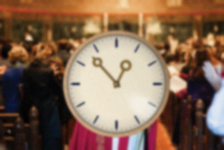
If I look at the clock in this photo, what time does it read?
12:53
